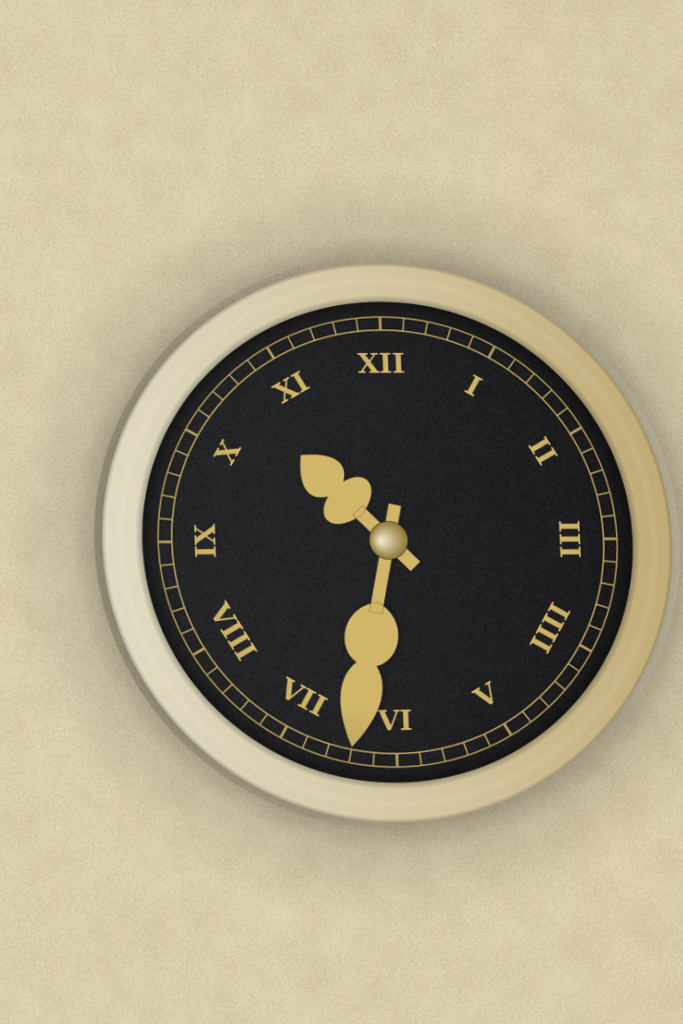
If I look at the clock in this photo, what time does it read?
10:32
